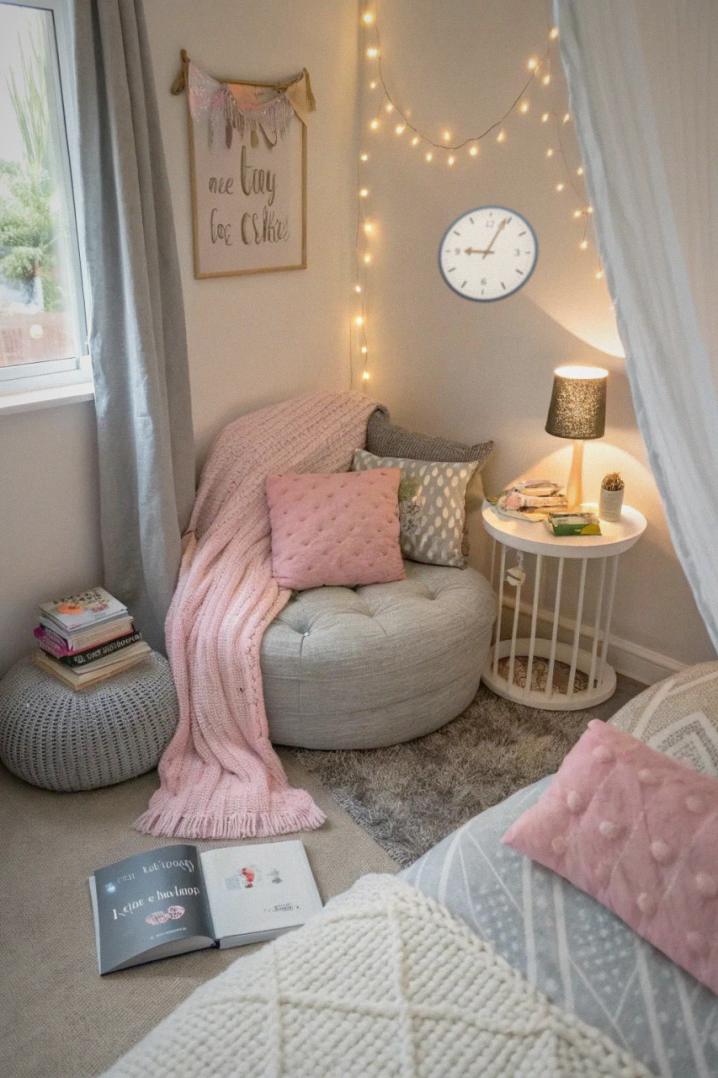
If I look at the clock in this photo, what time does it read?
9:04
